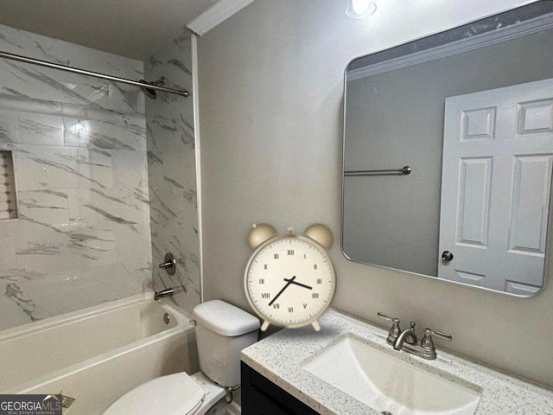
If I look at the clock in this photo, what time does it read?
3:37
